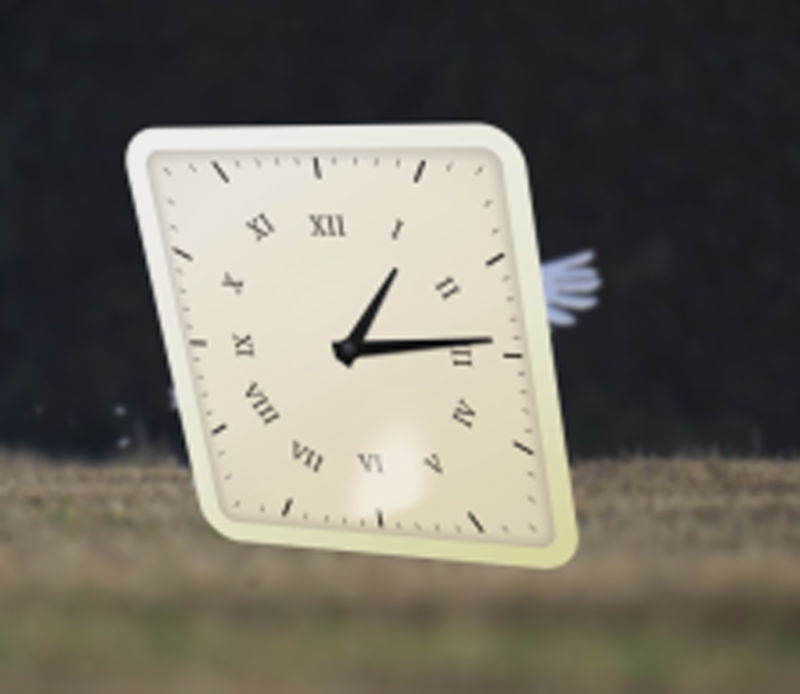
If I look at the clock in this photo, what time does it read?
1:14
